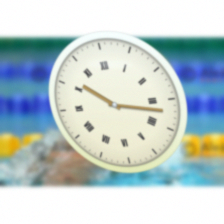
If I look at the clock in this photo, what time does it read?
10:17
